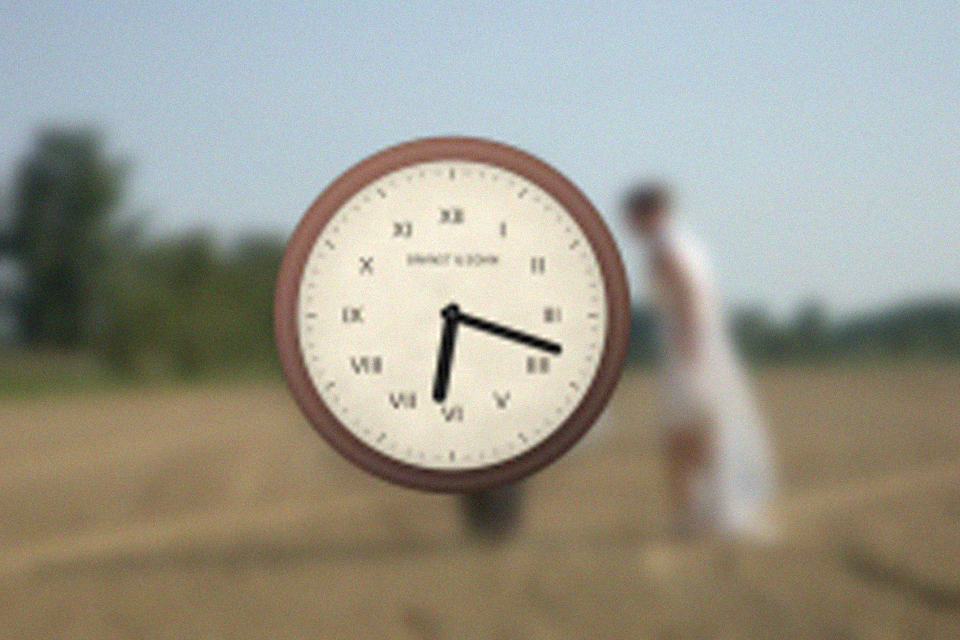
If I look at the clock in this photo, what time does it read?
6:18
